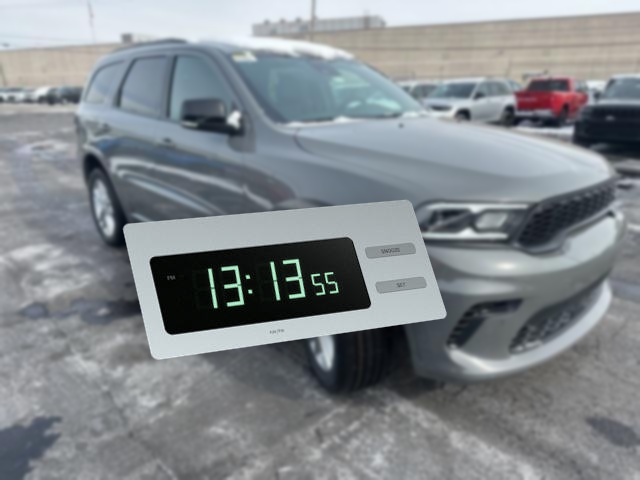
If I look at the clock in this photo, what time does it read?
13:13:55
